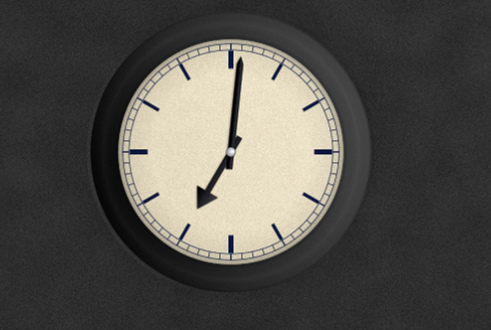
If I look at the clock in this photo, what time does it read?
7:01
